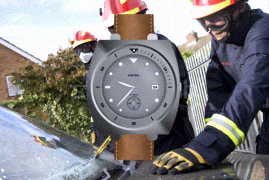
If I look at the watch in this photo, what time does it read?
9:37
